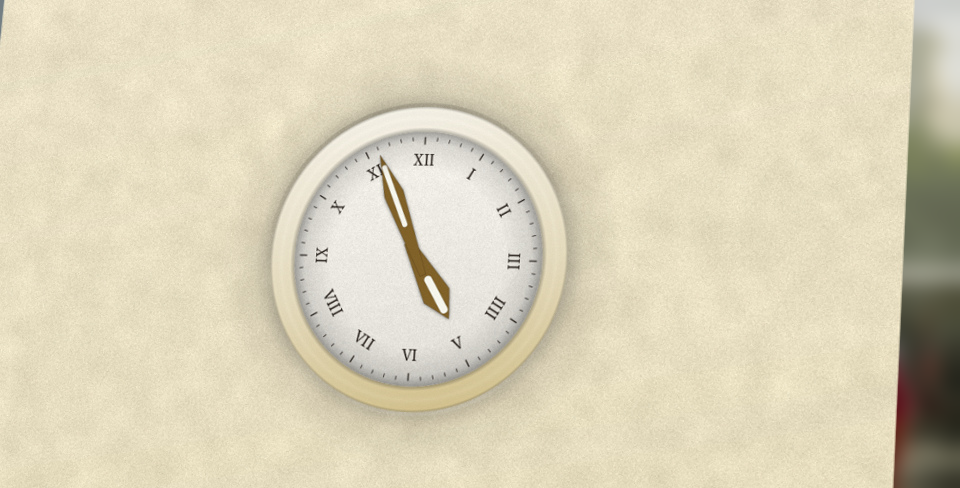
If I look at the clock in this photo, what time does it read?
4:56
